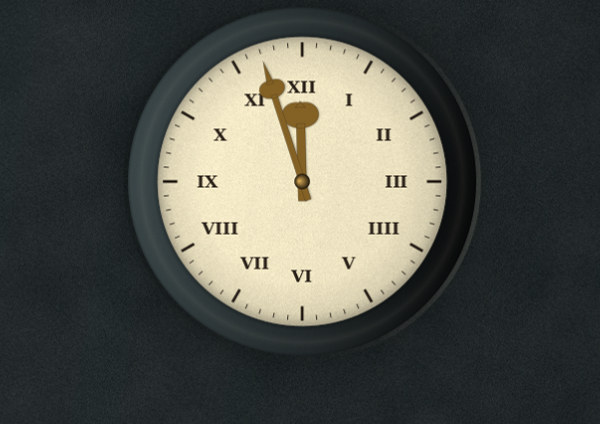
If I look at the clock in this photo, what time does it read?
11:57
